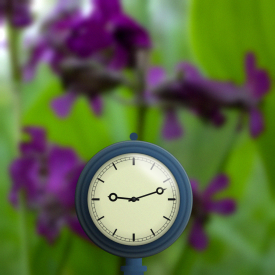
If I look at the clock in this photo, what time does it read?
9:12
